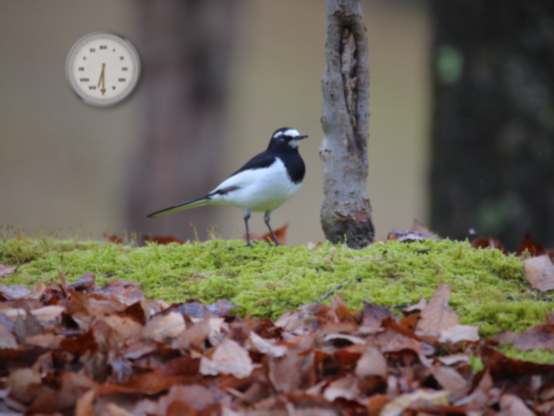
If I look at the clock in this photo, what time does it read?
6:30
